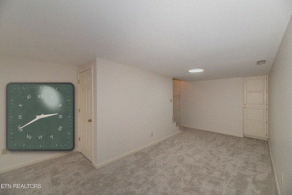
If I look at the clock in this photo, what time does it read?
2:40
